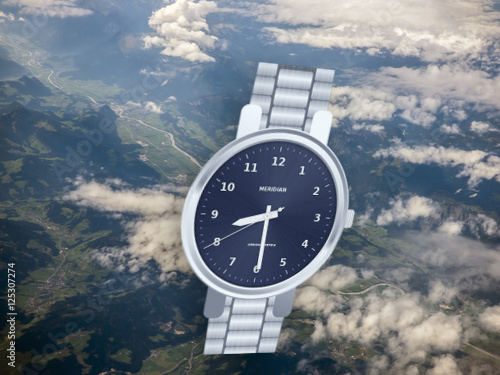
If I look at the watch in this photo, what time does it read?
8:29:40
